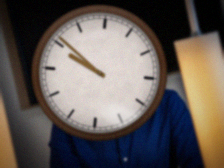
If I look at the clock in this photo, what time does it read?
9:51
